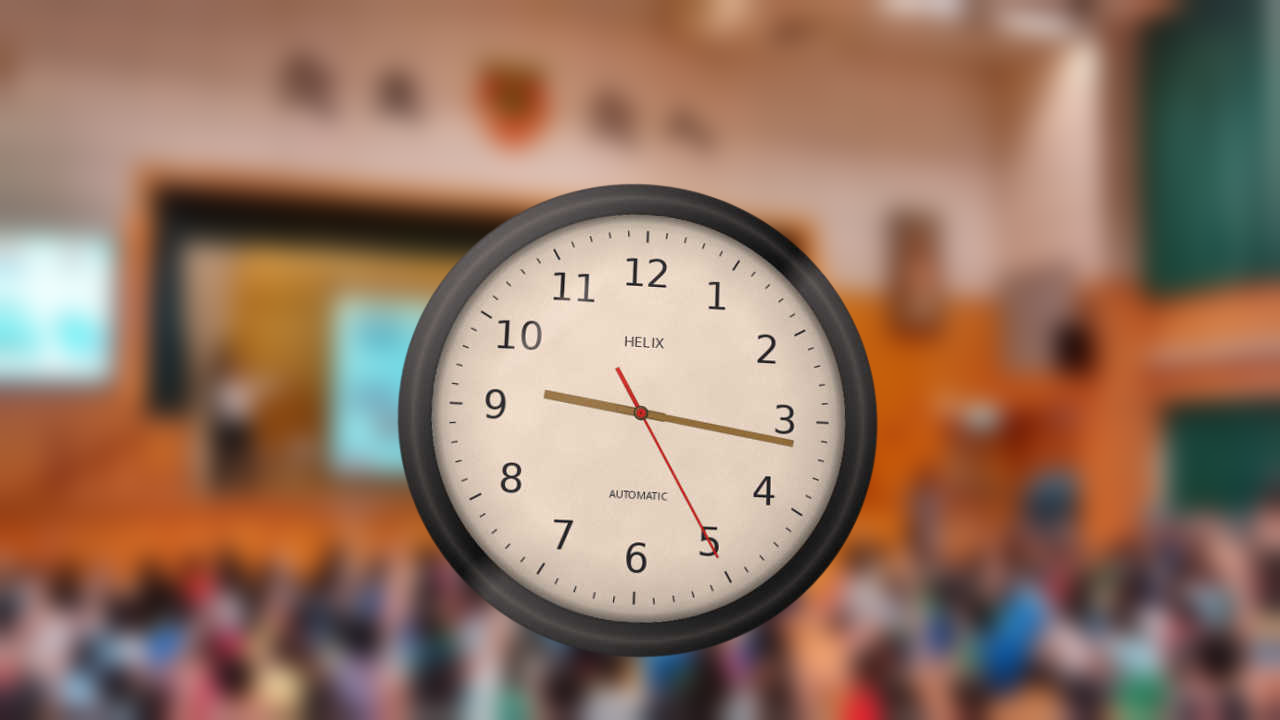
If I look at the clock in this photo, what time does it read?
9:16:25
